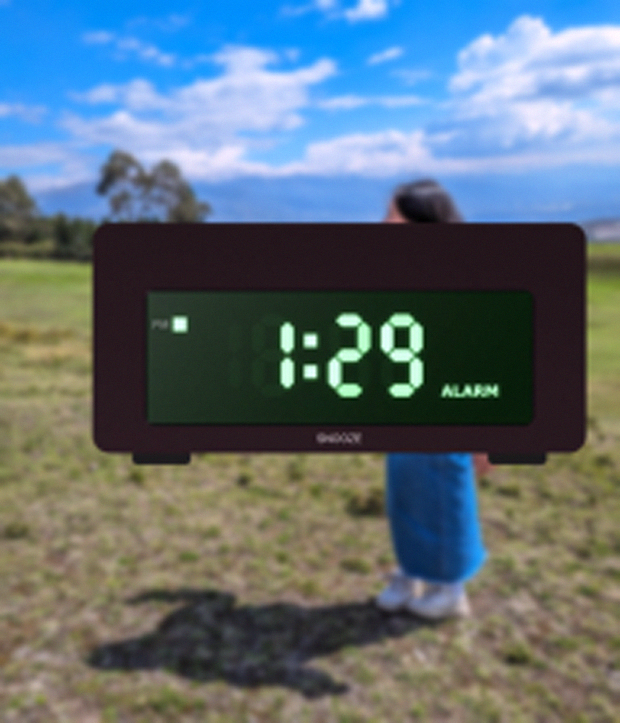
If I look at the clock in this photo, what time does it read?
1:29
